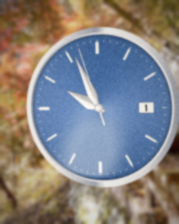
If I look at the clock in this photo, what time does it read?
9:55:57
